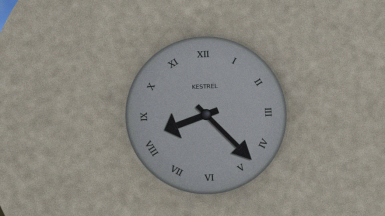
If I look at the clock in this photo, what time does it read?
8:23
